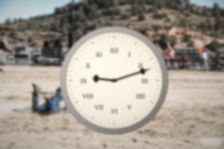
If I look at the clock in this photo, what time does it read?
9:12
